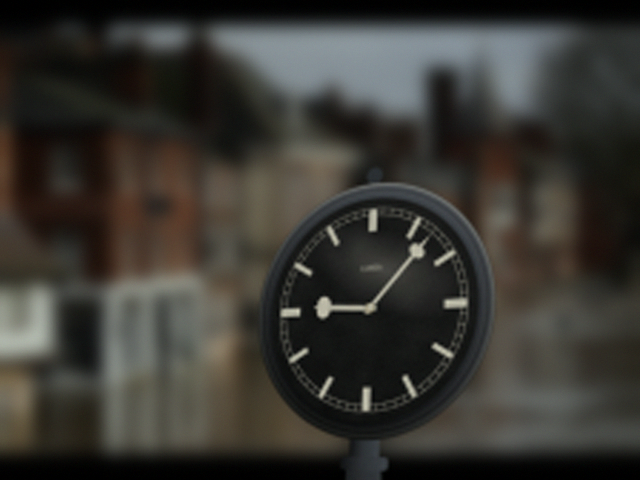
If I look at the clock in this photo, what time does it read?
9:07
